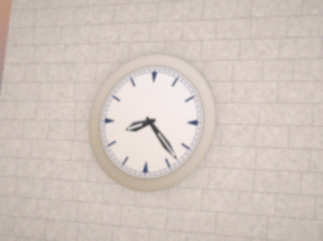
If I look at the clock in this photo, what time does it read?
8:23
